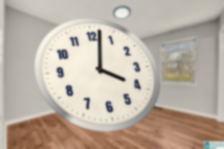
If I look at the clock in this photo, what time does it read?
4:02
